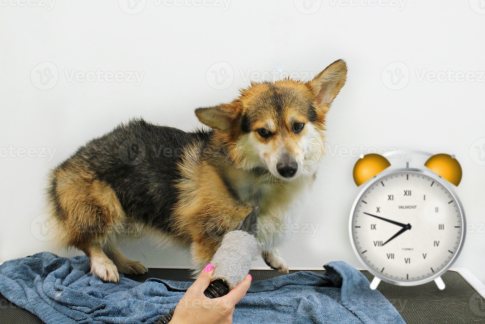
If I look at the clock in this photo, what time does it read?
7:48
